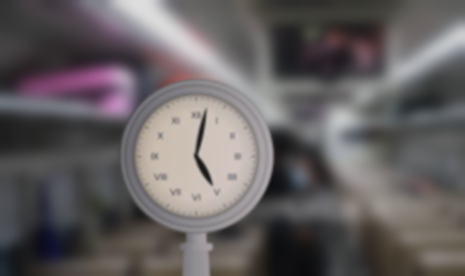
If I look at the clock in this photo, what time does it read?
5:02
